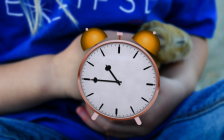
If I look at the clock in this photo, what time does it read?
10:45
